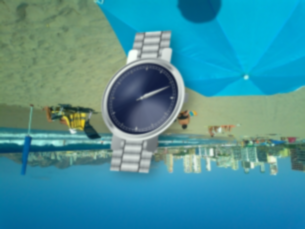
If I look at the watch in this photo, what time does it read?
2:11
